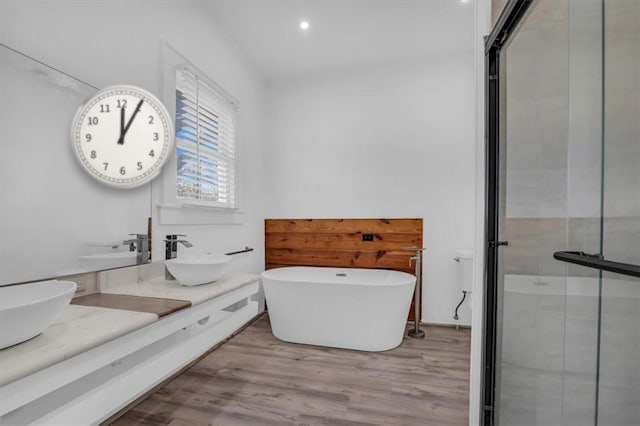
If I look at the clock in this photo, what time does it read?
12:05
